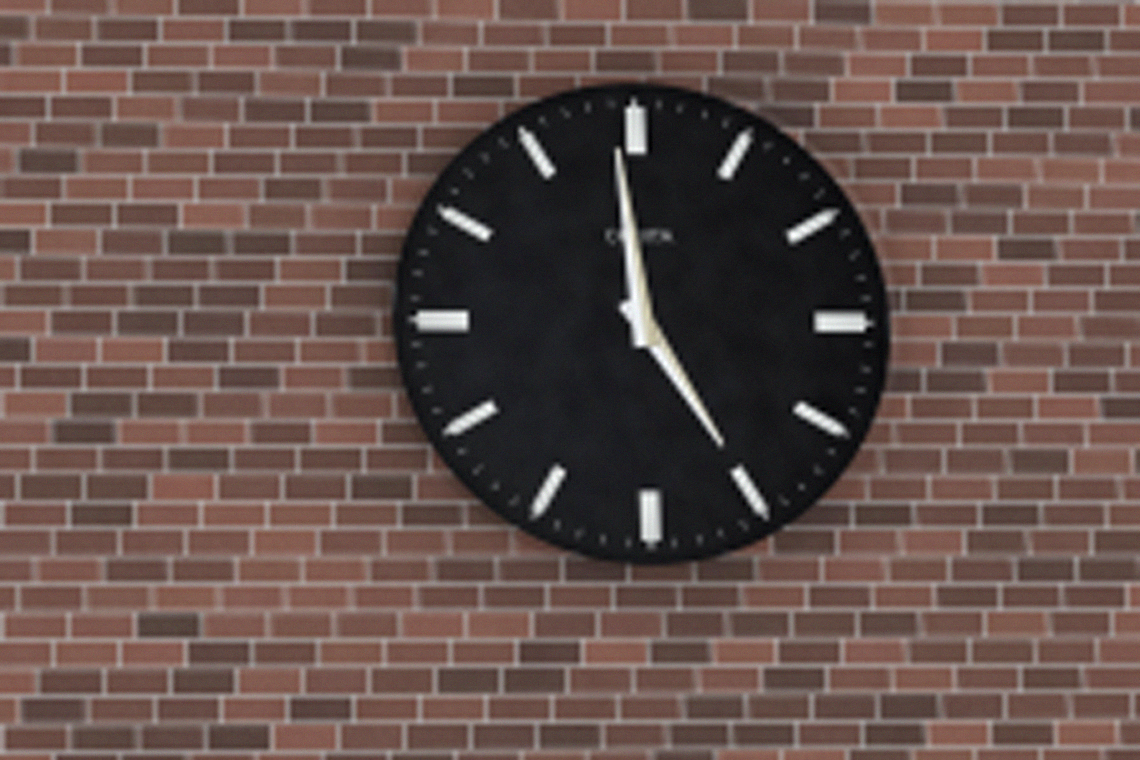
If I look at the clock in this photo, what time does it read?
4:59
